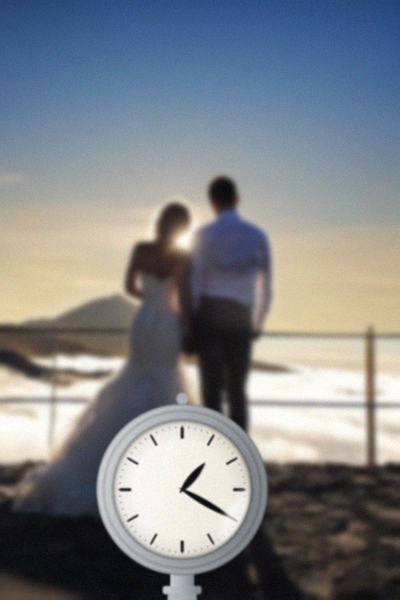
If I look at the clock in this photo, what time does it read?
1:20
